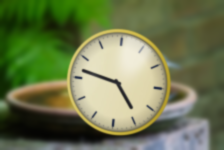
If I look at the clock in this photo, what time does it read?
4:47
